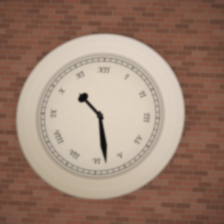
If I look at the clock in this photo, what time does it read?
10:28
